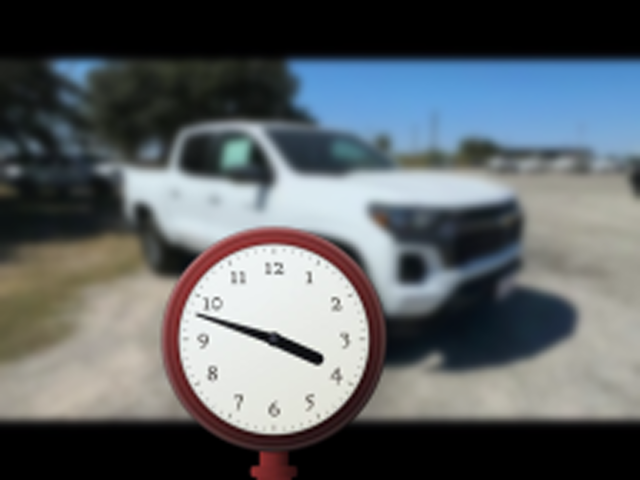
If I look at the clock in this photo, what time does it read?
3:48
